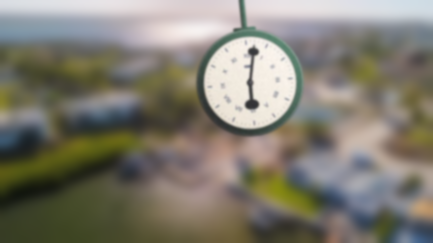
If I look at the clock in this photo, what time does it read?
6:02
